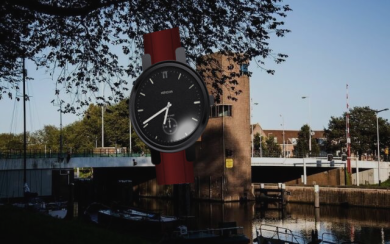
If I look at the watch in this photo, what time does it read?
6:41
